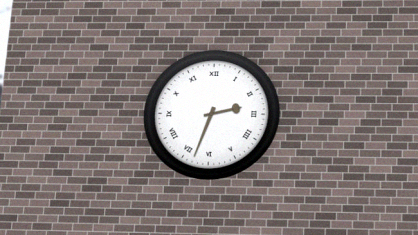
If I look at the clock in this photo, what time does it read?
2:33
